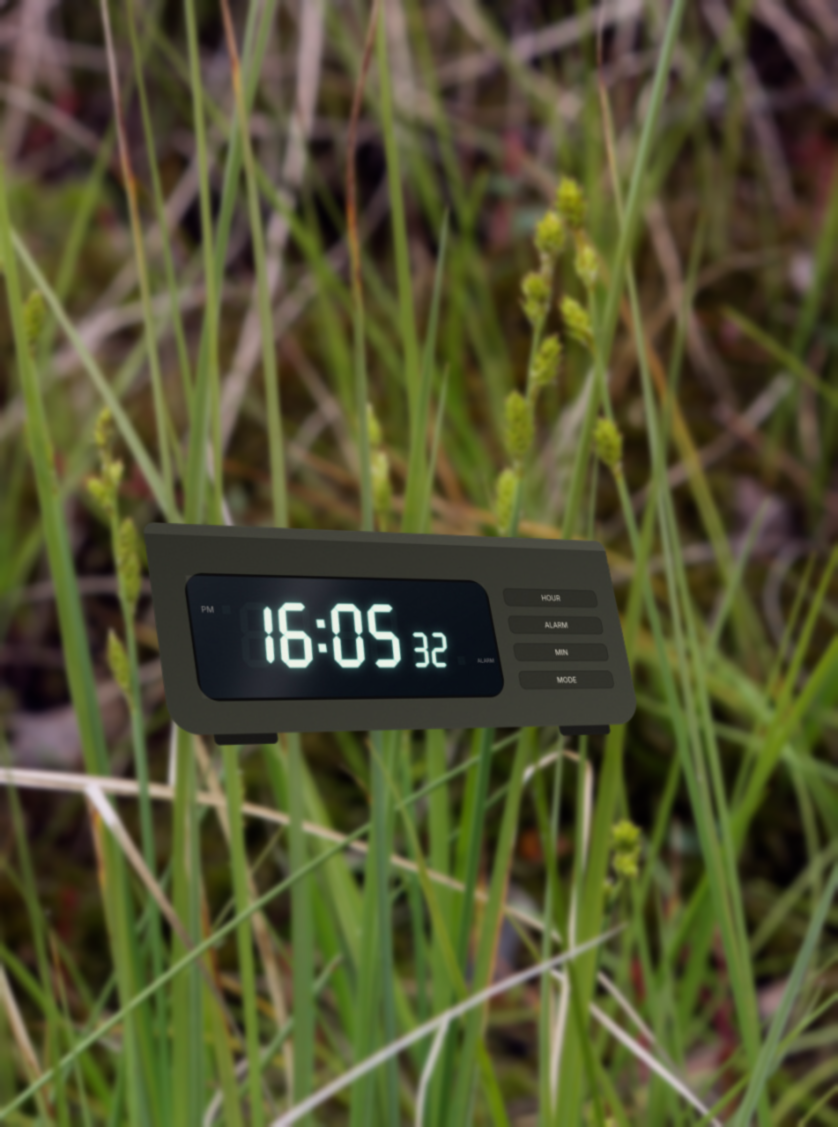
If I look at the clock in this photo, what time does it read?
16:05:32
